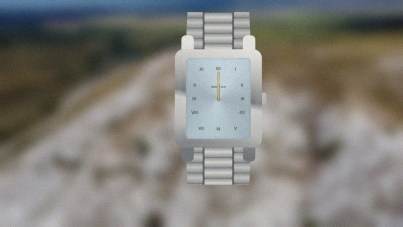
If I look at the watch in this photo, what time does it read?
12:00
